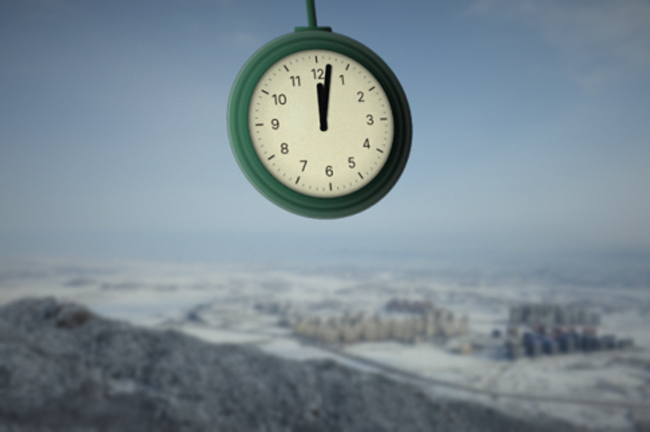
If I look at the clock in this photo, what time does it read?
12:02
